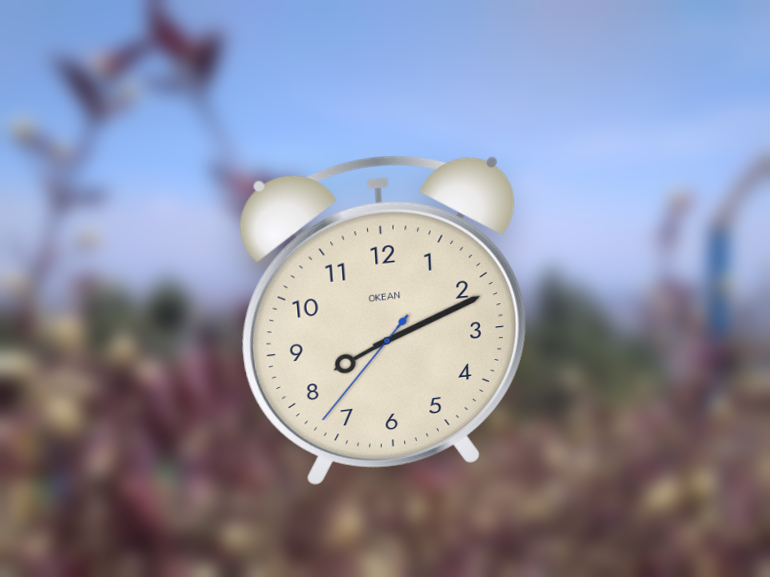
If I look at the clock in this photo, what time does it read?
8:11:37
